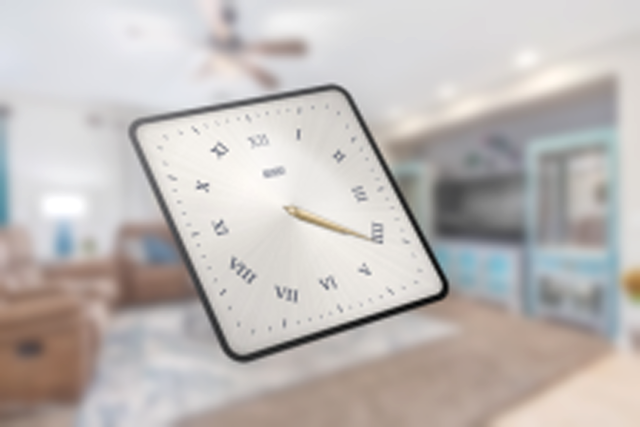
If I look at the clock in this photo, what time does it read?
4:21
